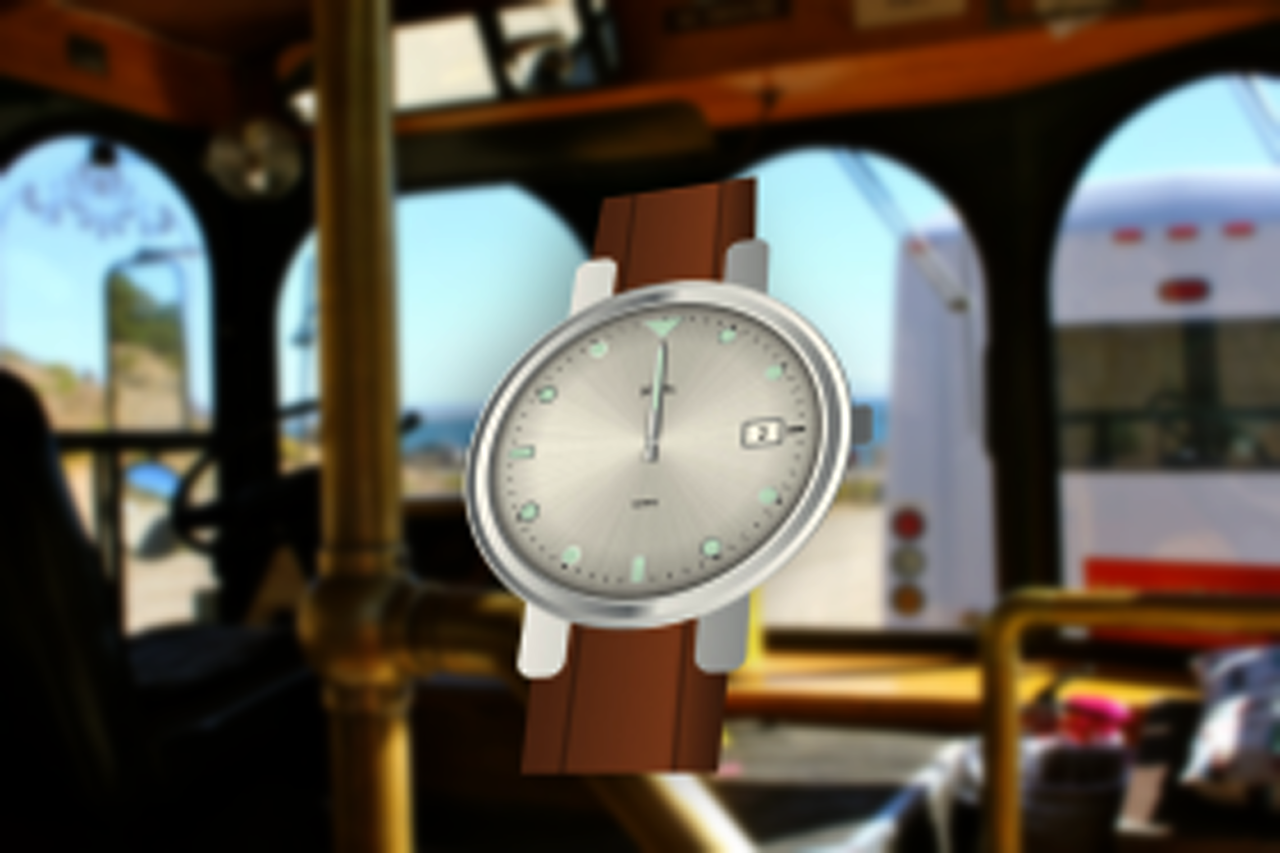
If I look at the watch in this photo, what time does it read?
12:00
